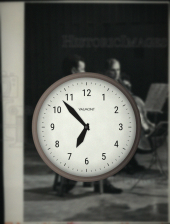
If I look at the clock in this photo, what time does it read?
6:53
